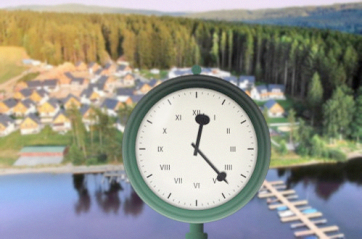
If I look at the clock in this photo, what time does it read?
12:23
